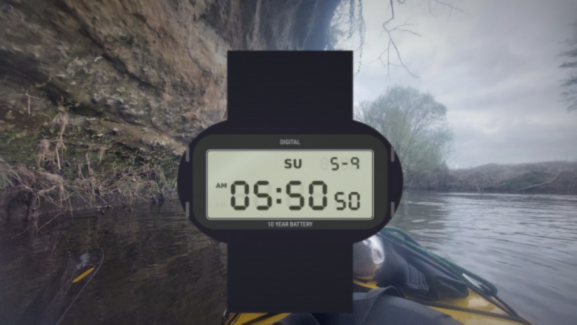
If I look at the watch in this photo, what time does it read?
5:50:50
